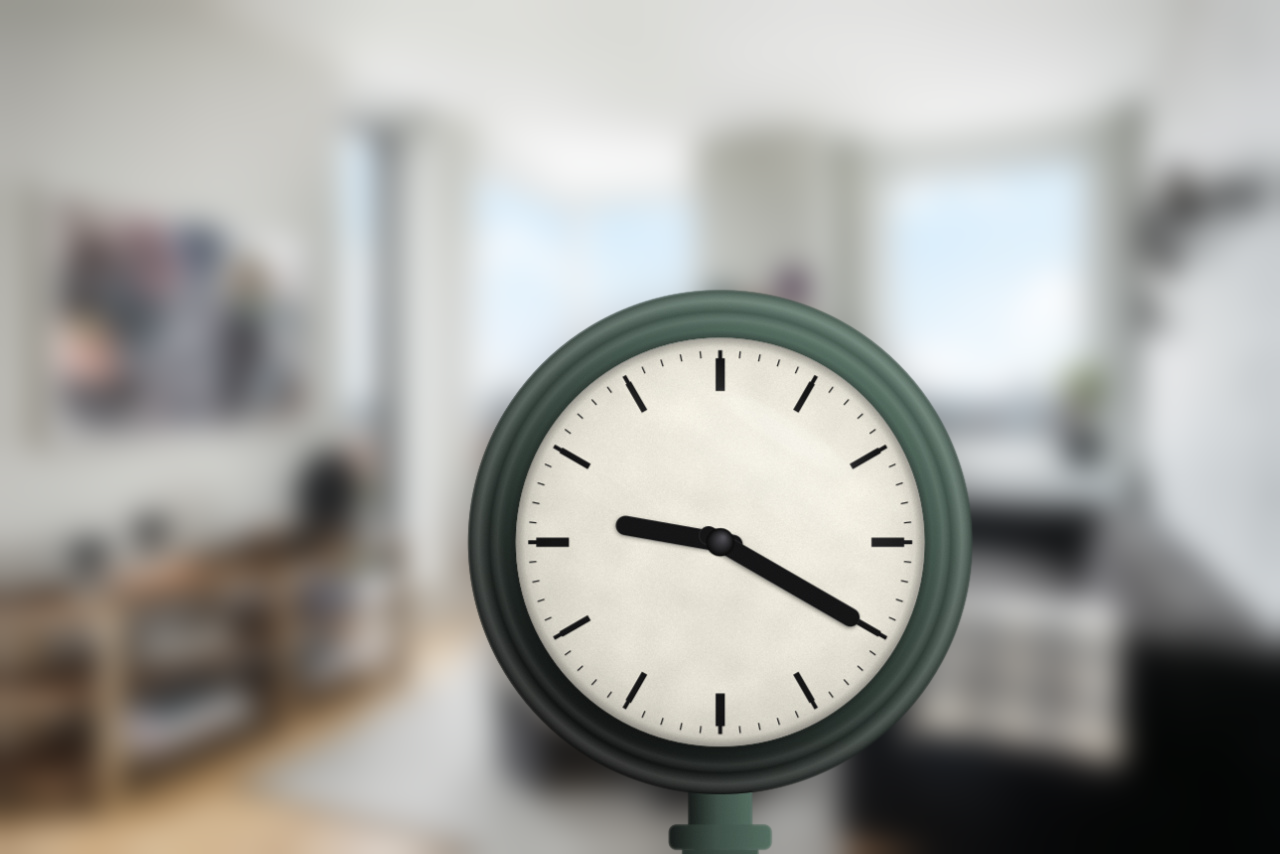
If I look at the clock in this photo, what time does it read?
9:20
